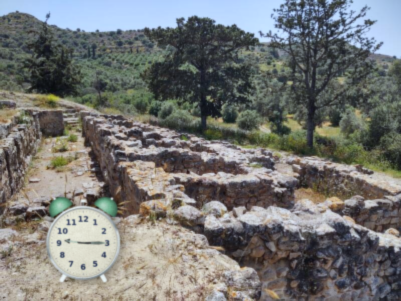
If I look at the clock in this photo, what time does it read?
9:15
